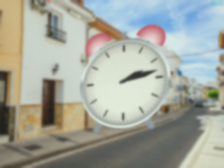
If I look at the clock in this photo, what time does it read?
2:13
